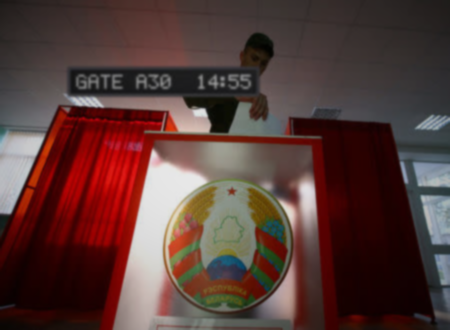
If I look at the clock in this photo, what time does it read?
14:55
